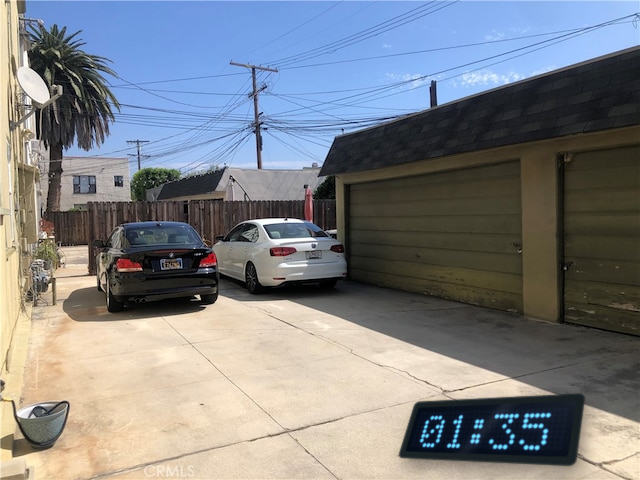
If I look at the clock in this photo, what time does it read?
1:35
